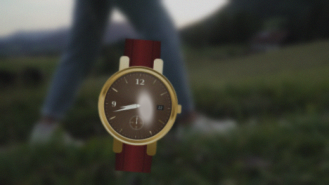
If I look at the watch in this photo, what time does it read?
8:42
